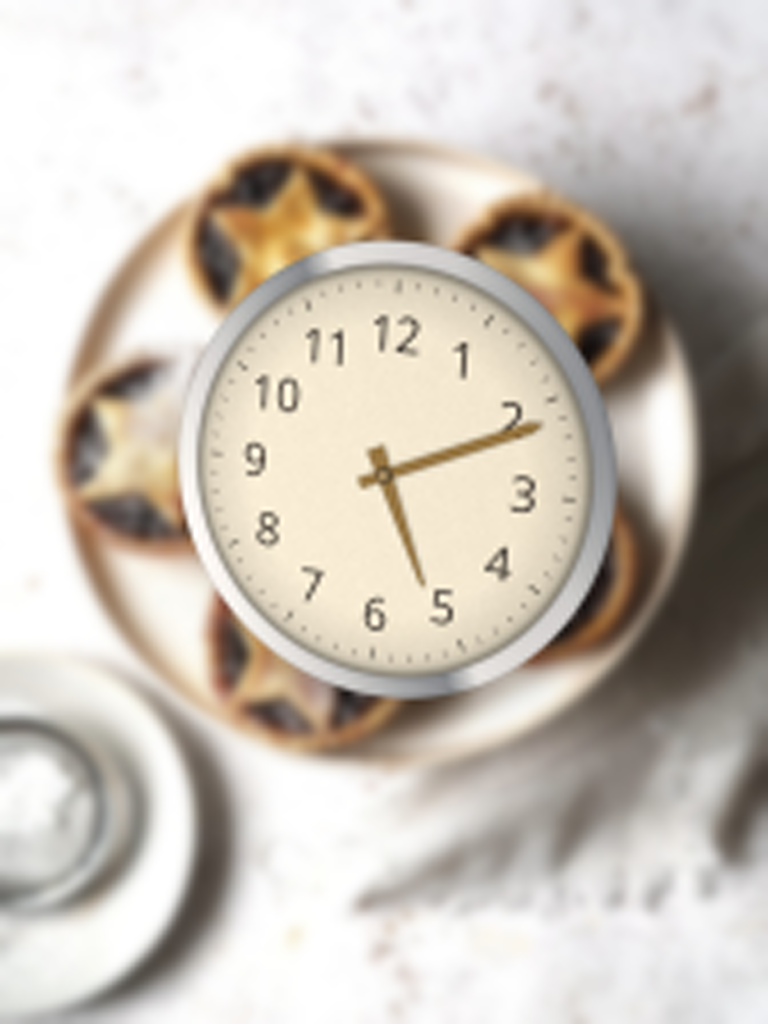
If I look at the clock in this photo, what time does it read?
5:11
